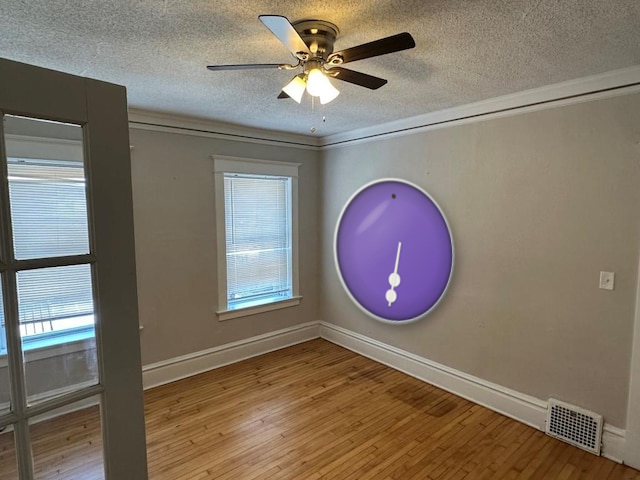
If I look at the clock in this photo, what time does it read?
6:33
